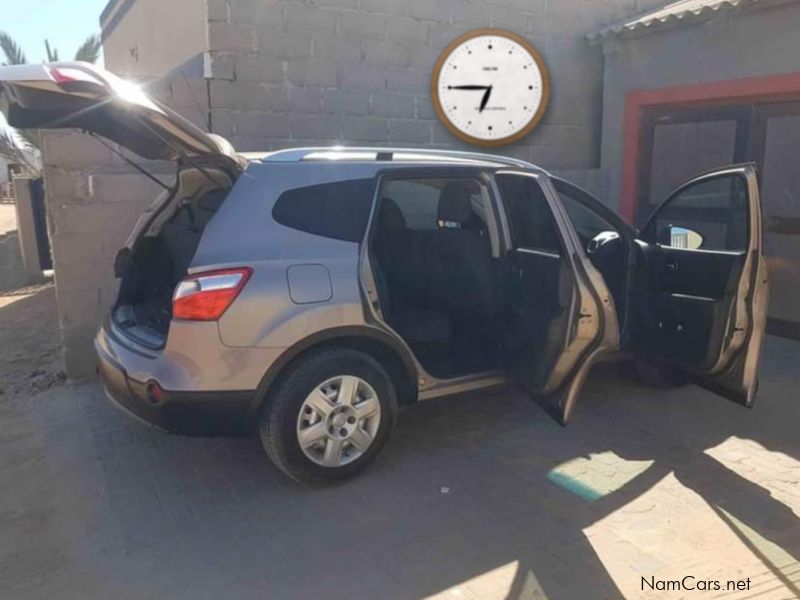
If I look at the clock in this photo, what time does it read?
6:45
